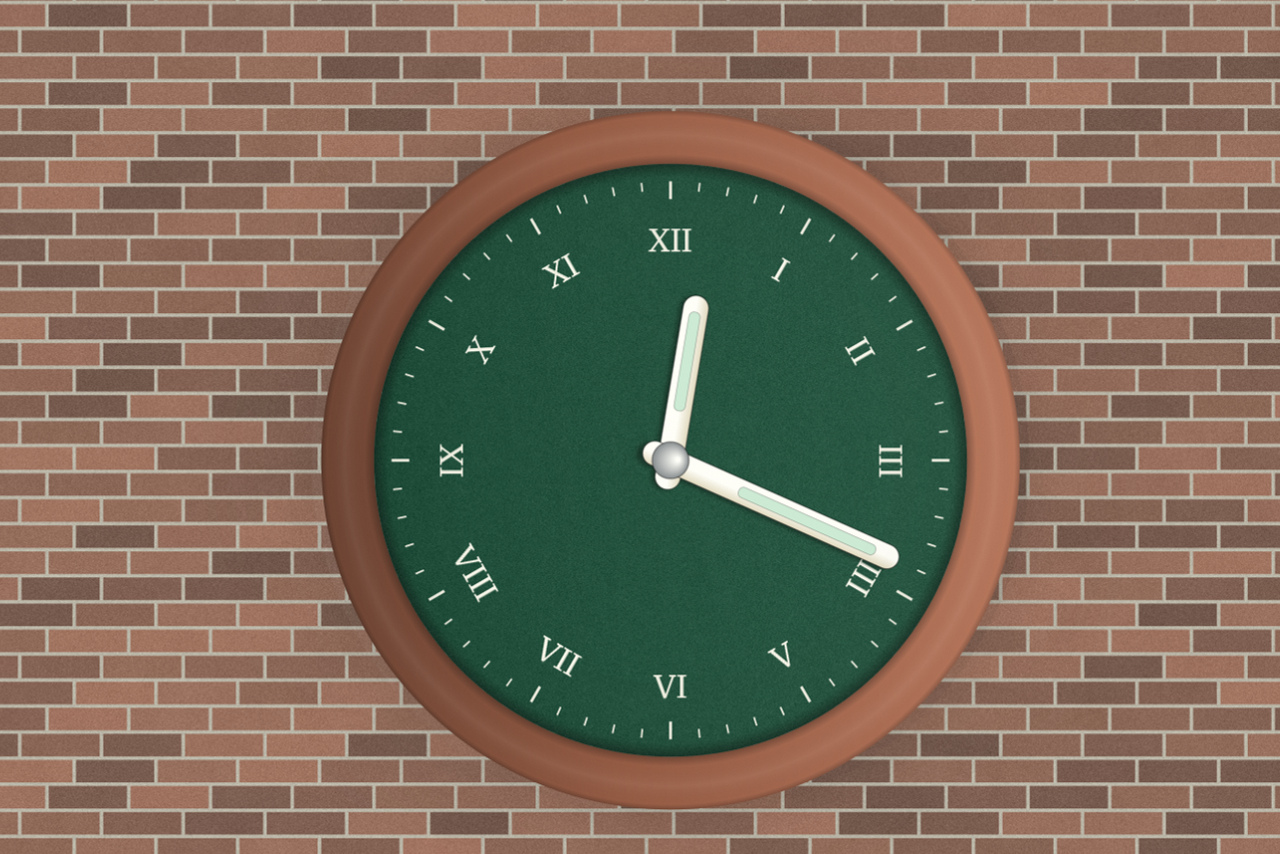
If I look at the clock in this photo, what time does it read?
12:19
